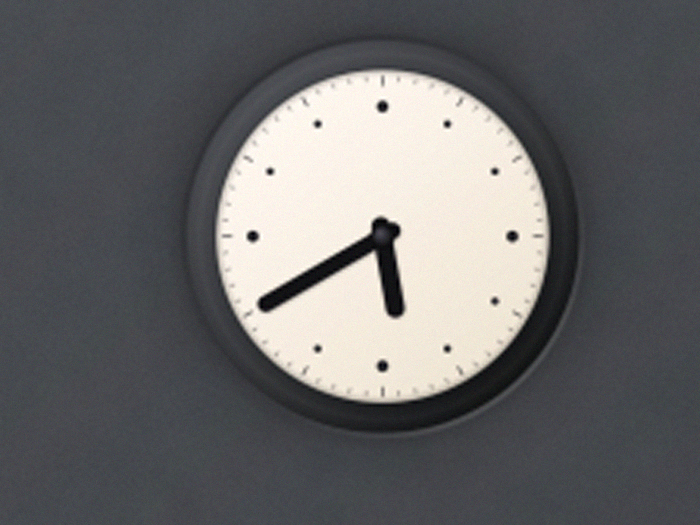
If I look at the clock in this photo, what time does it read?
5:40
